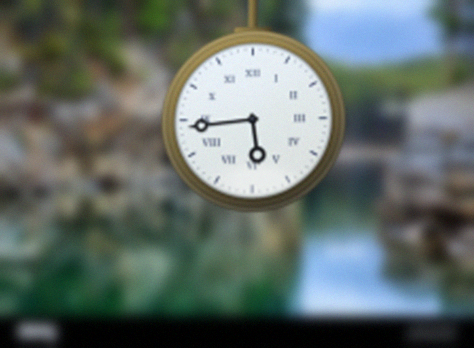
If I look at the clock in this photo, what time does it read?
5:44
